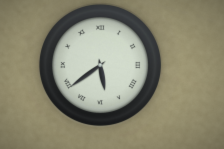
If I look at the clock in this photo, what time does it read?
5:39
